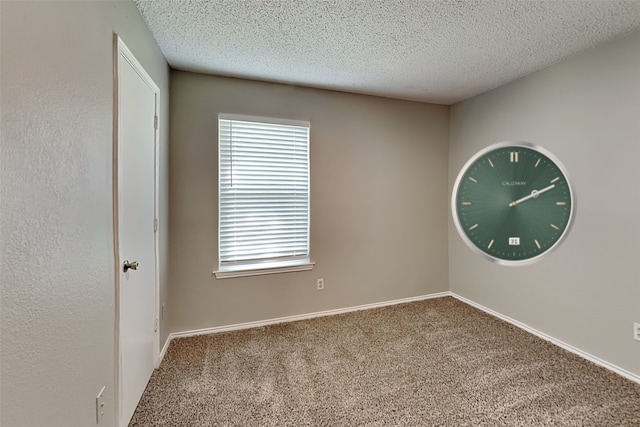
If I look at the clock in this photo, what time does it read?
2:11
